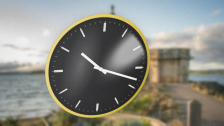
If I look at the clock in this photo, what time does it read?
10:18
